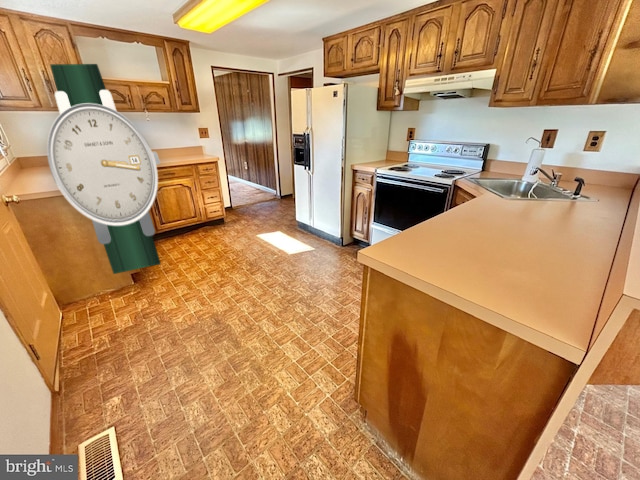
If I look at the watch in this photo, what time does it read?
3:17
